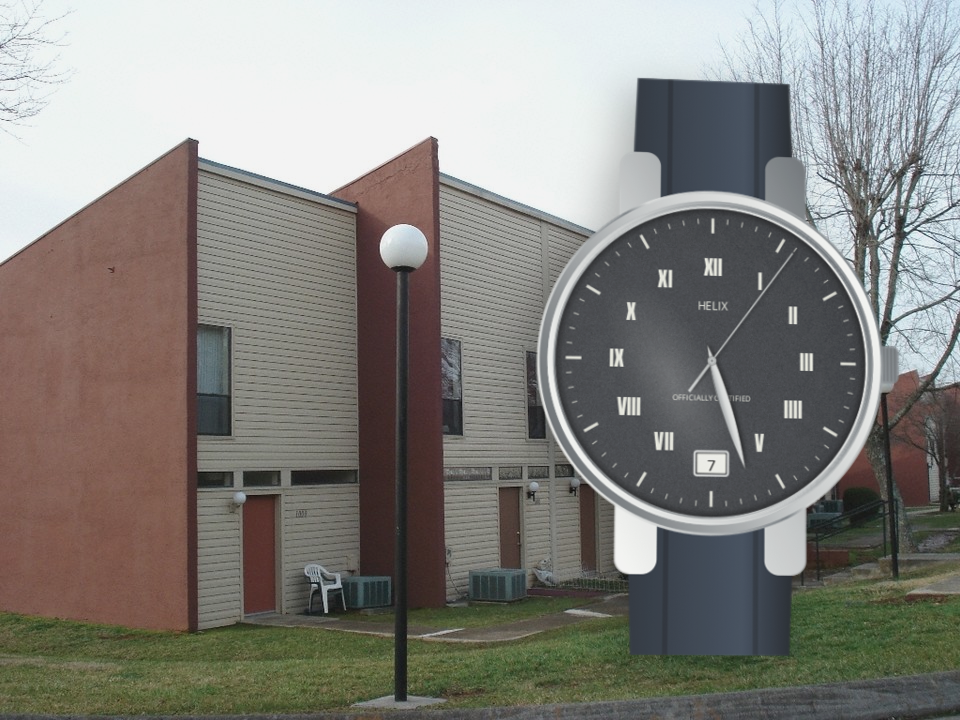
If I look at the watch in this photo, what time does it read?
5:27:06
